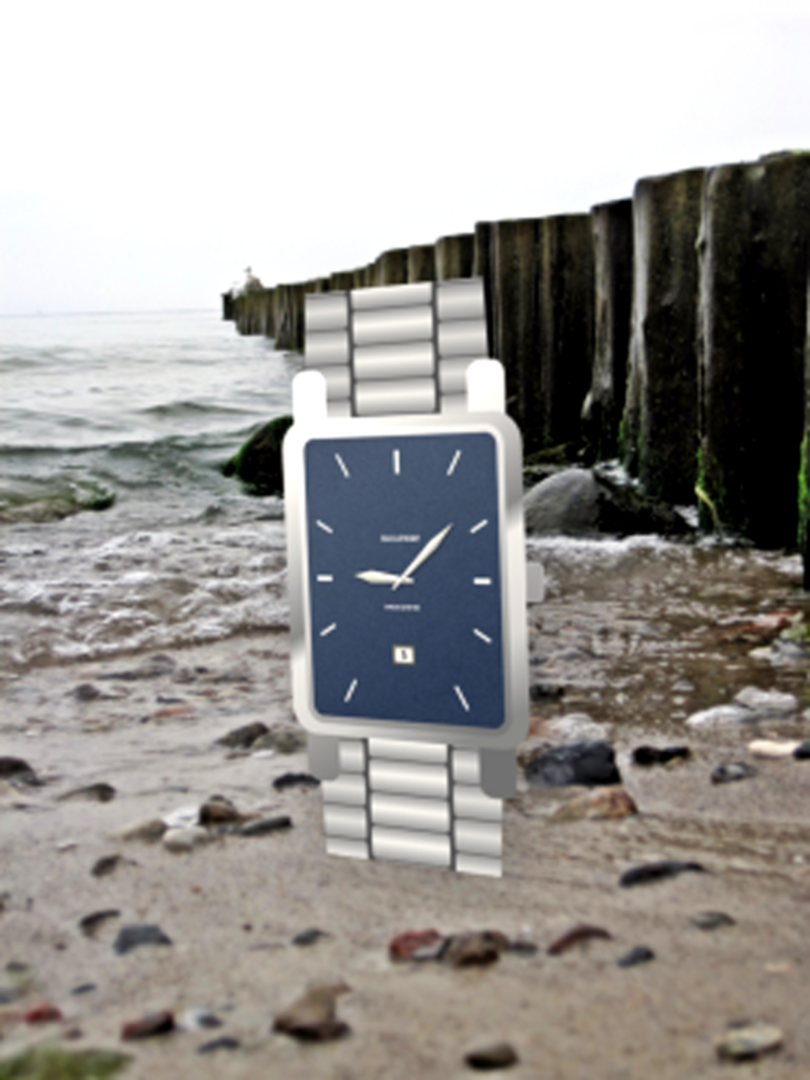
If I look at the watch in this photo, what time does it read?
9:08
